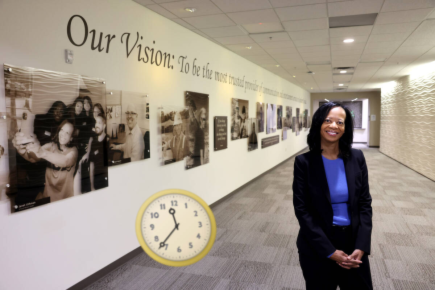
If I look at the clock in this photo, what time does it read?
11:37
